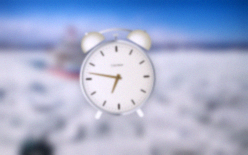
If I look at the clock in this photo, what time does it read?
6:47
